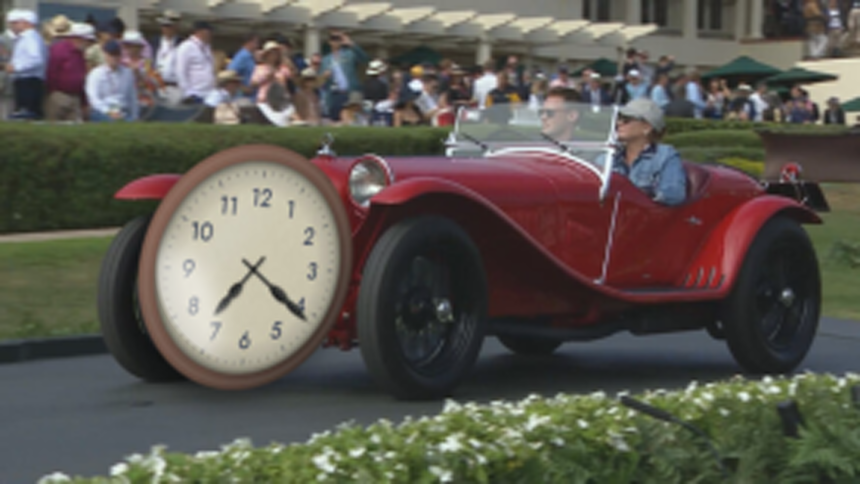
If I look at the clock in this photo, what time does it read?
7:21
